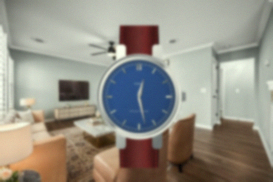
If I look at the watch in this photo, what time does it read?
12:28
